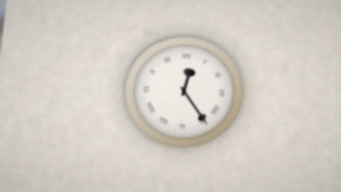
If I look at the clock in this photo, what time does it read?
12:24
